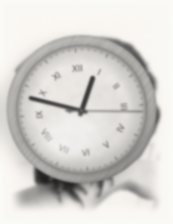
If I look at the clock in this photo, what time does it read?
12:48:16
